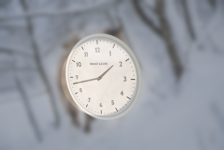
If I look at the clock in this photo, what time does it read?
1:43
